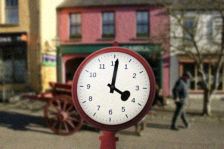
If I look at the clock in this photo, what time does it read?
4:01
